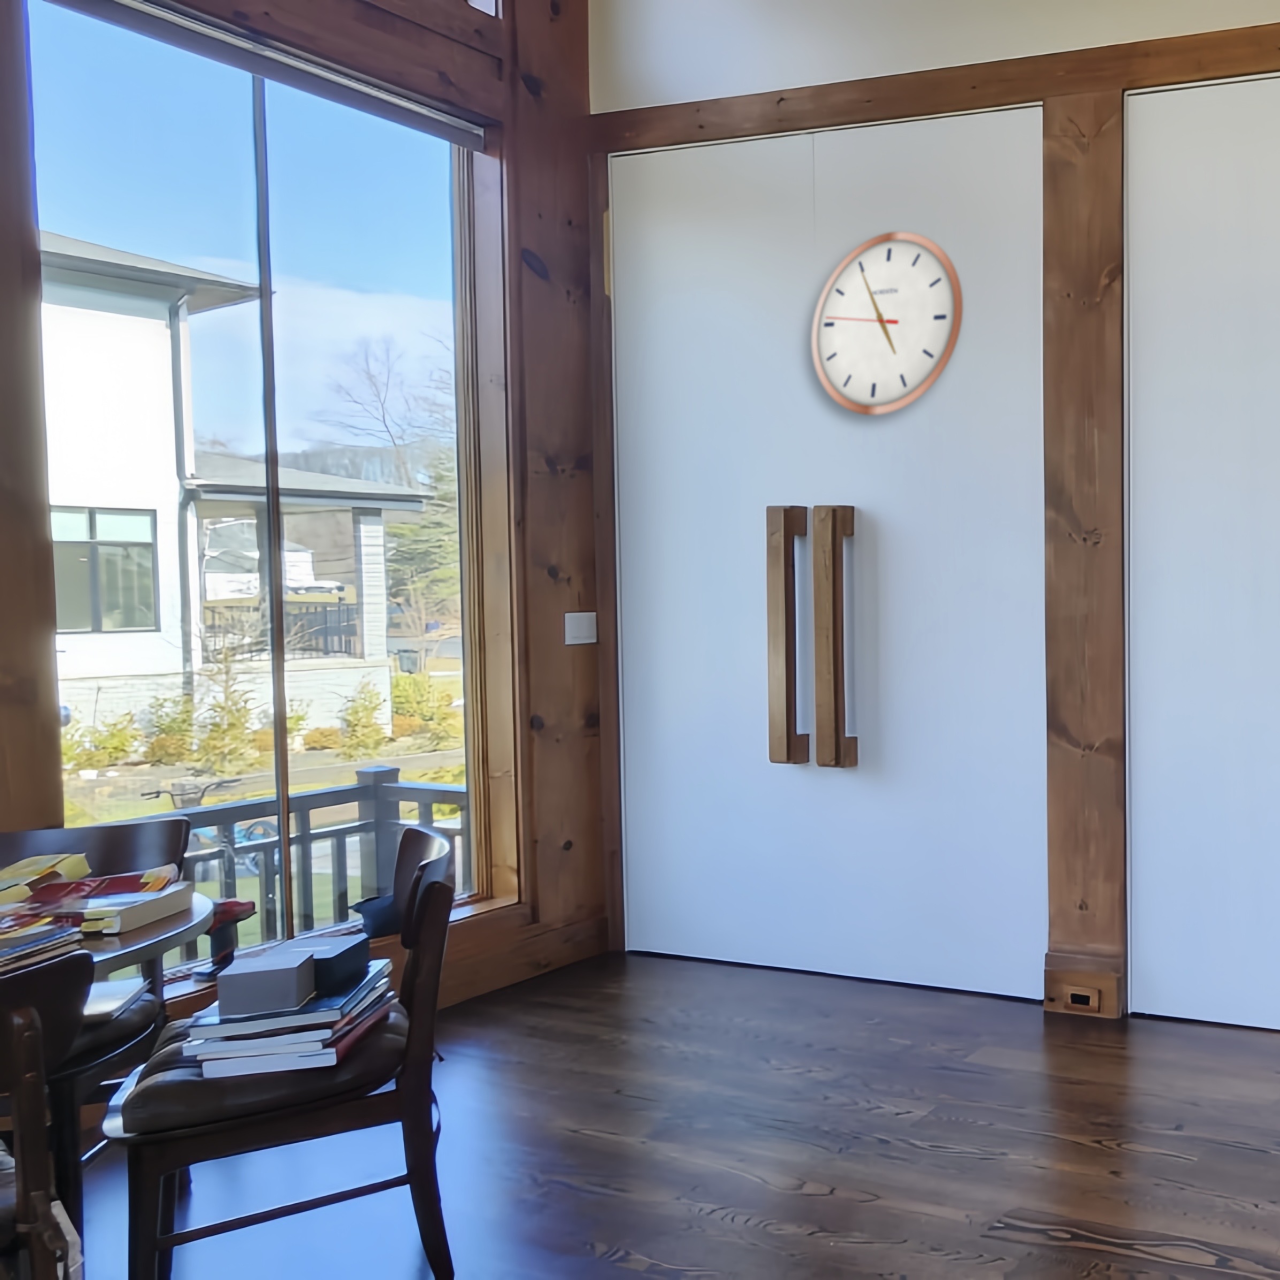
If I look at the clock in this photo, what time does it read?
4:54:46
